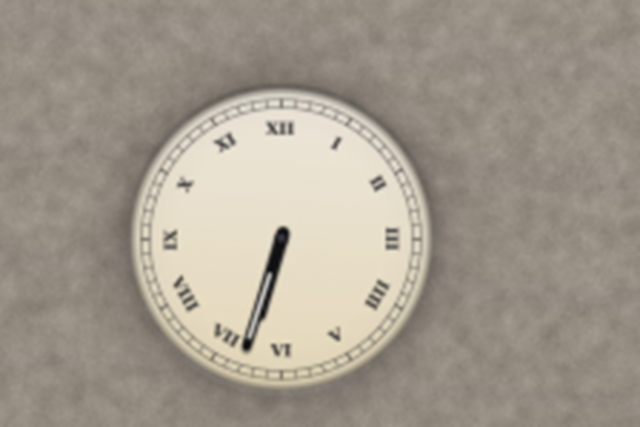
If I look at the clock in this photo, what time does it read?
6:33
